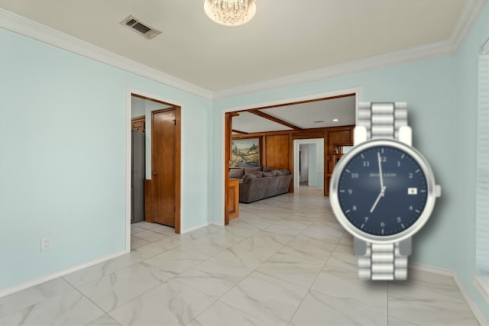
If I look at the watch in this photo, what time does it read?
6:59
